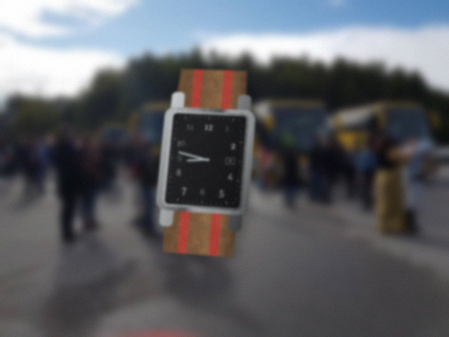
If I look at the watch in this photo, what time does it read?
8:47
